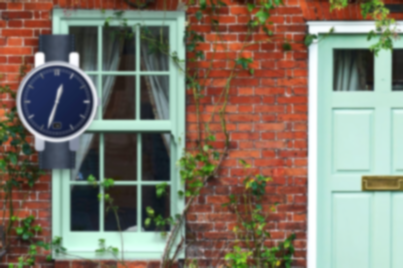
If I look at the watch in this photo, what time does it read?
12:33
